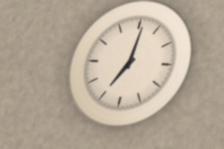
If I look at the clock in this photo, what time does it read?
7:01
